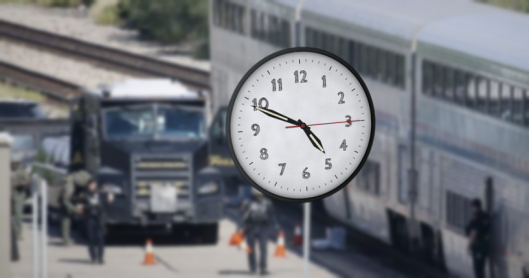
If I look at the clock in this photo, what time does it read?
4:49:15
